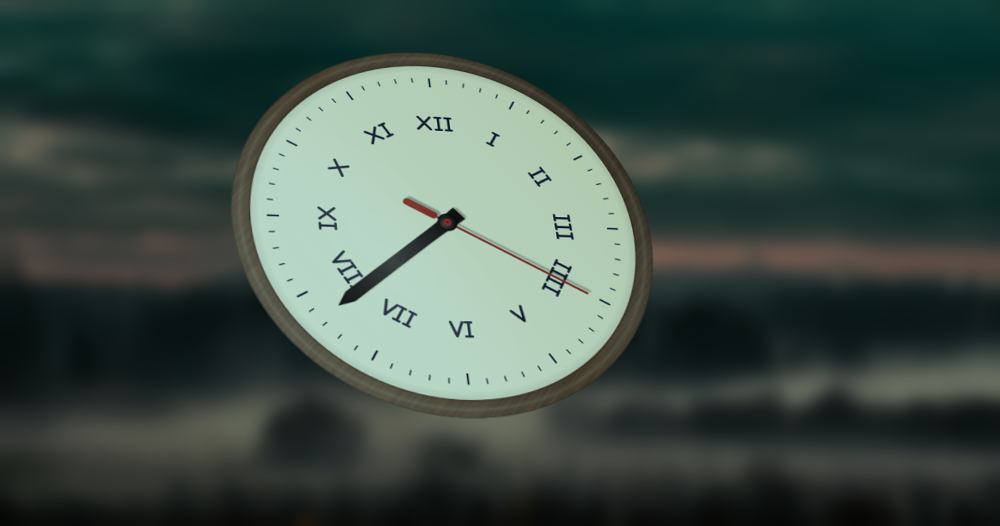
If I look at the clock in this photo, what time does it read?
7:38:20
